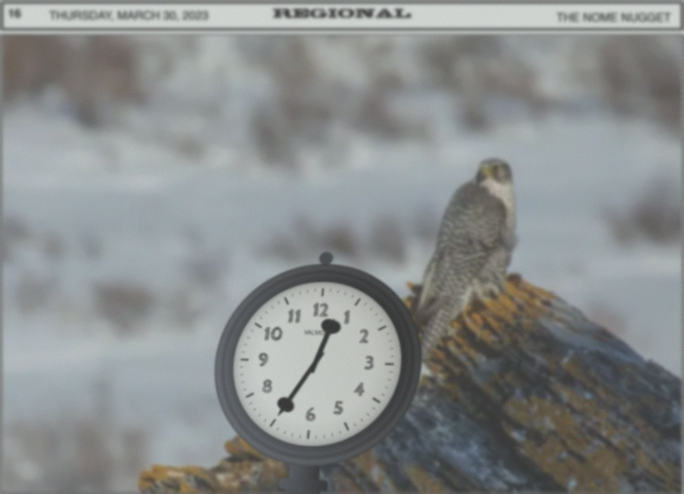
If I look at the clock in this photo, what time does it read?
12:35
